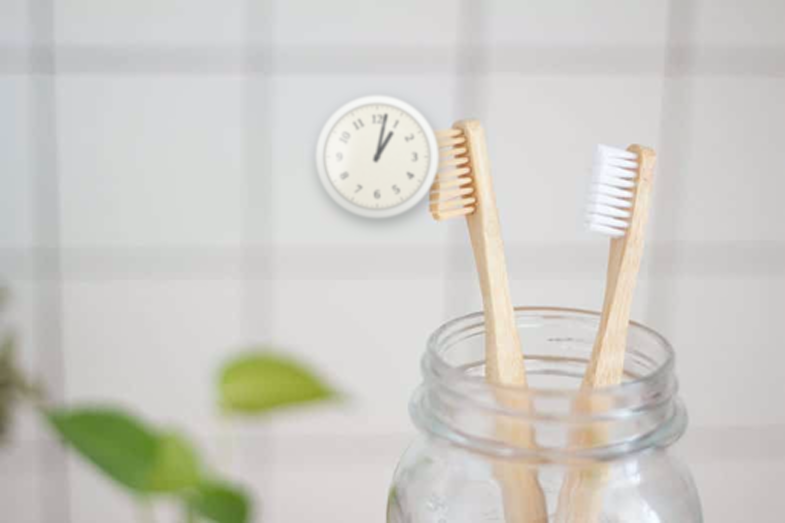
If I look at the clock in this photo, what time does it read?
1:02
